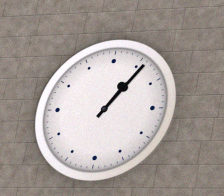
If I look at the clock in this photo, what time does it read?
1:06
